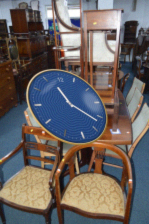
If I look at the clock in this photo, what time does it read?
11:22
